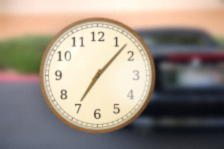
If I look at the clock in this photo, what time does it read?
7:07
